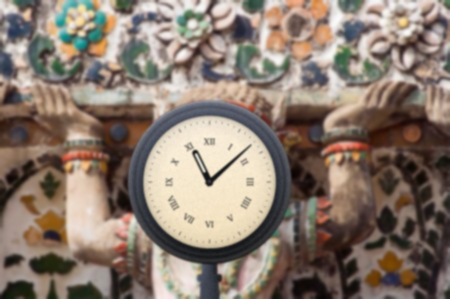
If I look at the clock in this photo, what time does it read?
11:08
